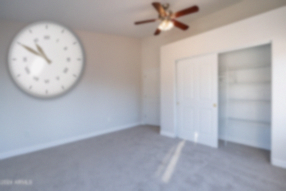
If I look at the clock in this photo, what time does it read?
10:50
